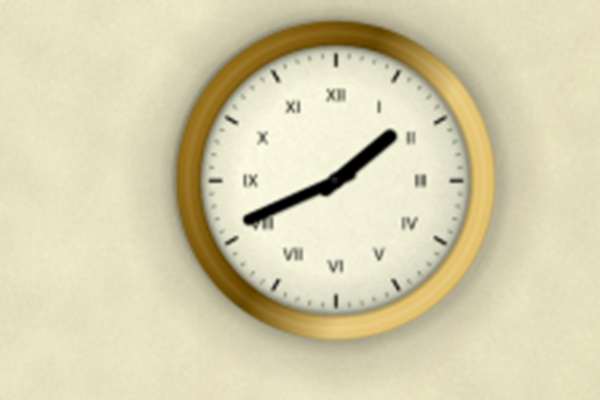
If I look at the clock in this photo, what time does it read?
1:41
